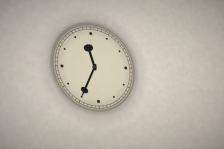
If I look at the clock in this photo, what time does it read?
11:35
